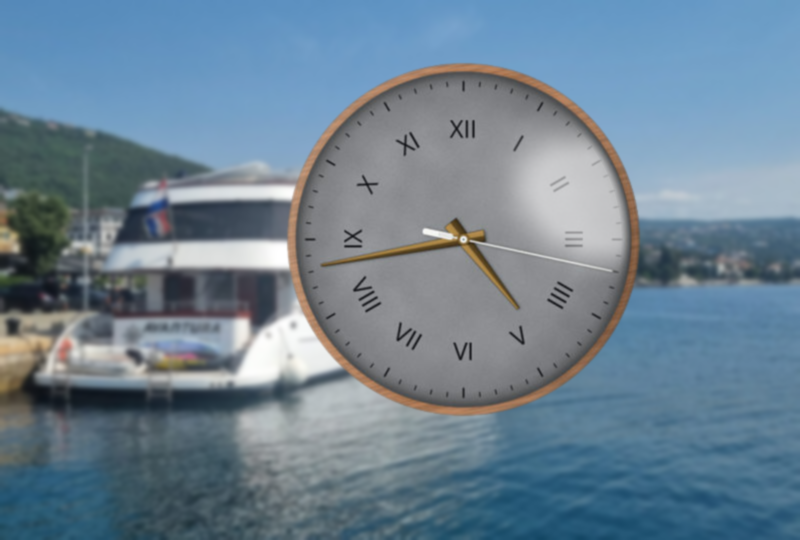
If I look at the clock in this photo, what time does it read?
4:43:17
